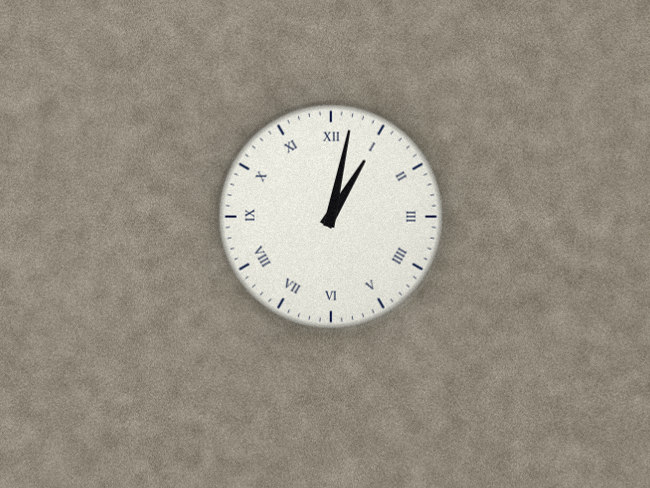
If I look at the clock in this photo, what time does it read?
1:02
